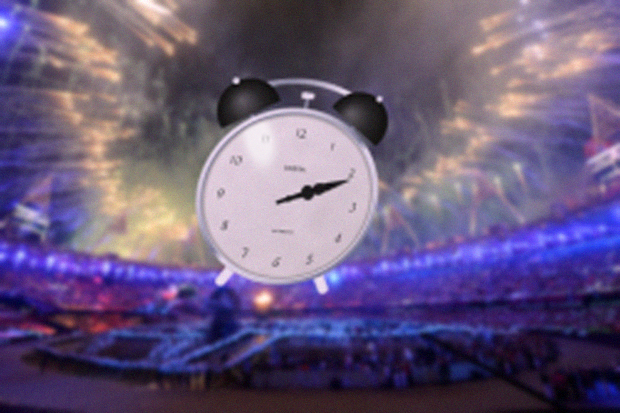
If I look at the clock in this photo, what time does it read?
2:11
